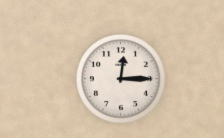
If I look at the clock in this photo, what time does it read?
12:15
